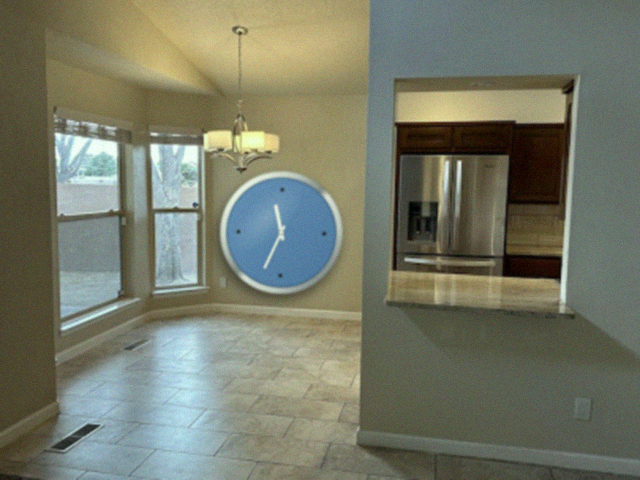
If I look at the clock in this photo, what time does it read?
11:34
